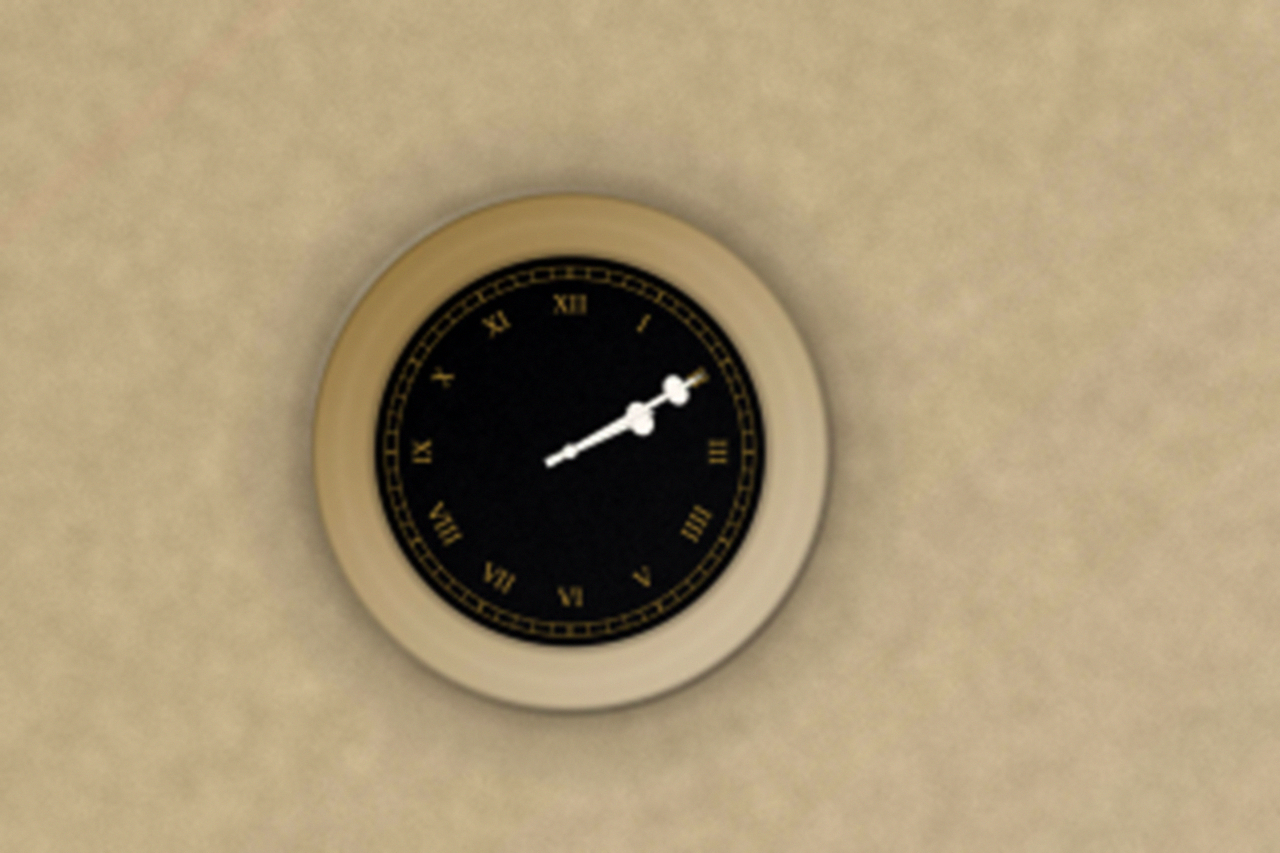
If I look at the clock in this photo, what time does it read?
2:10
